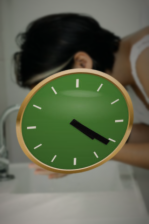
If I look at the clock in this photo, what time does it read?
4:21
